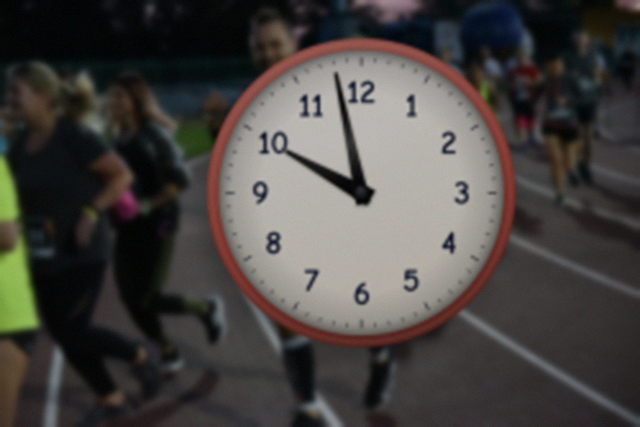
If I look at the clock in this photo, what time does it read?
9:58
